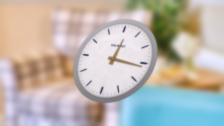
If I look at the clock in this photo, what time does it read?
12:16
